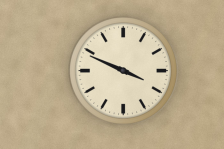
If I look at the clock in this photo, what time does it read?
3:49
